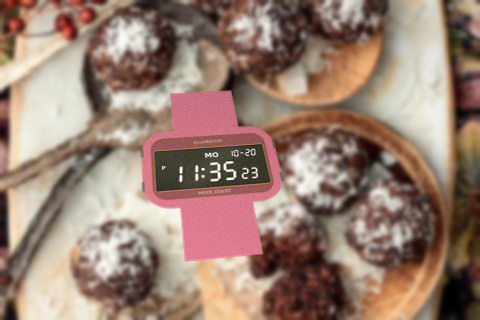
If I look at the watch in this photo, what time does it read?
11:35:23
